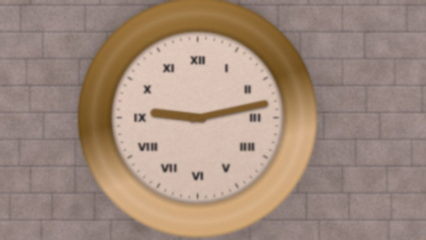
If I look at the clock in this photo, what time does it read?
9:13
